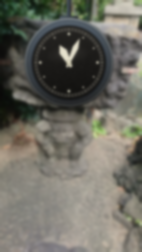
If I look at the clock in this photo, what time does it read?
11:04
